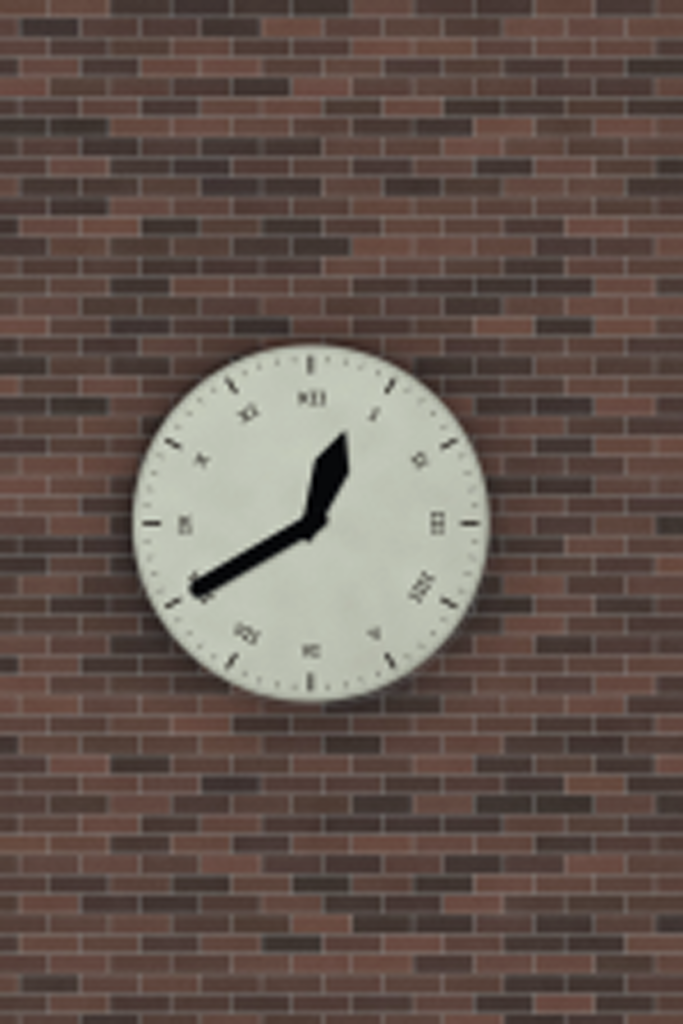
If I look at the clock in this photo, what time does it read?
12:40
